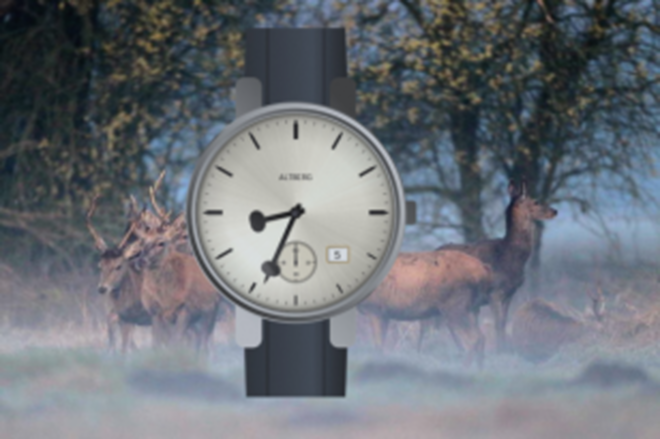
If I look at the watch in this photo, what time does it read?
8:34
